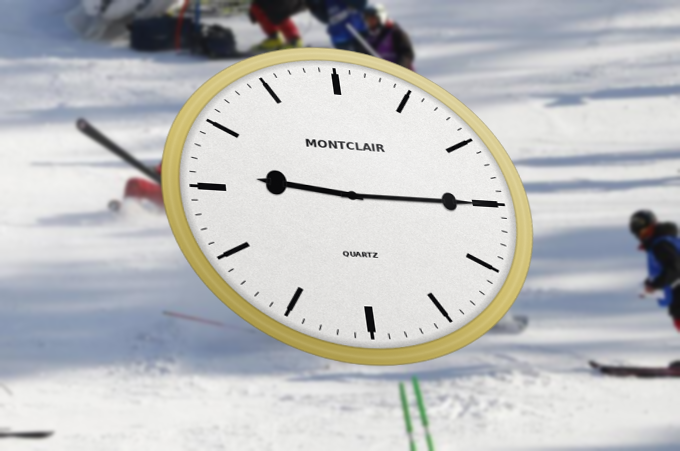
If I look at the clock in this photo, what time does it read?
9:15
